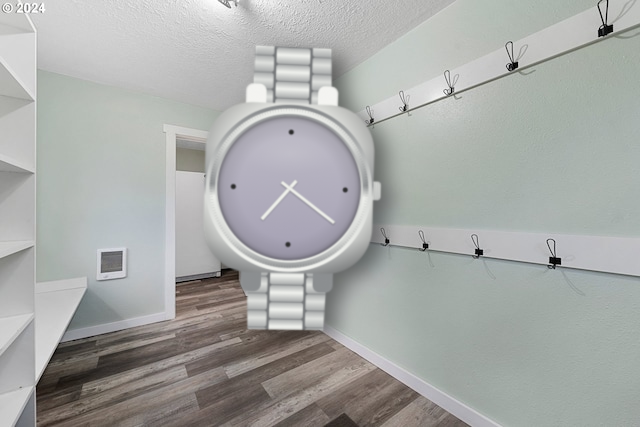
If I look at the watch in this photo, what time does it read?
7:21
